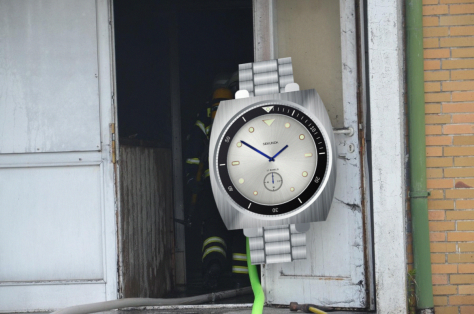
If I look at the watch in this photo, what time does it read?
1:51
